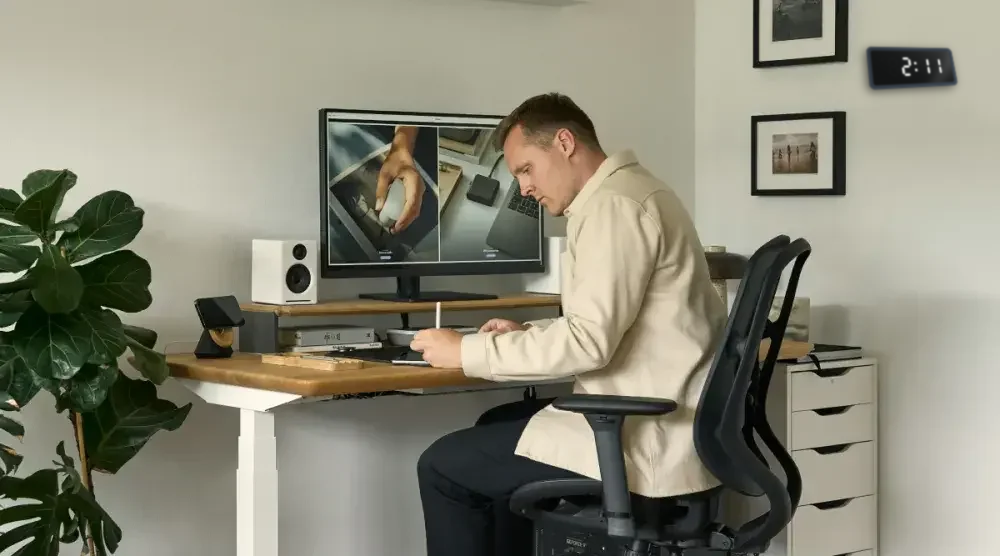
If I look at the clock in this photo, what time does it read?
2:11
